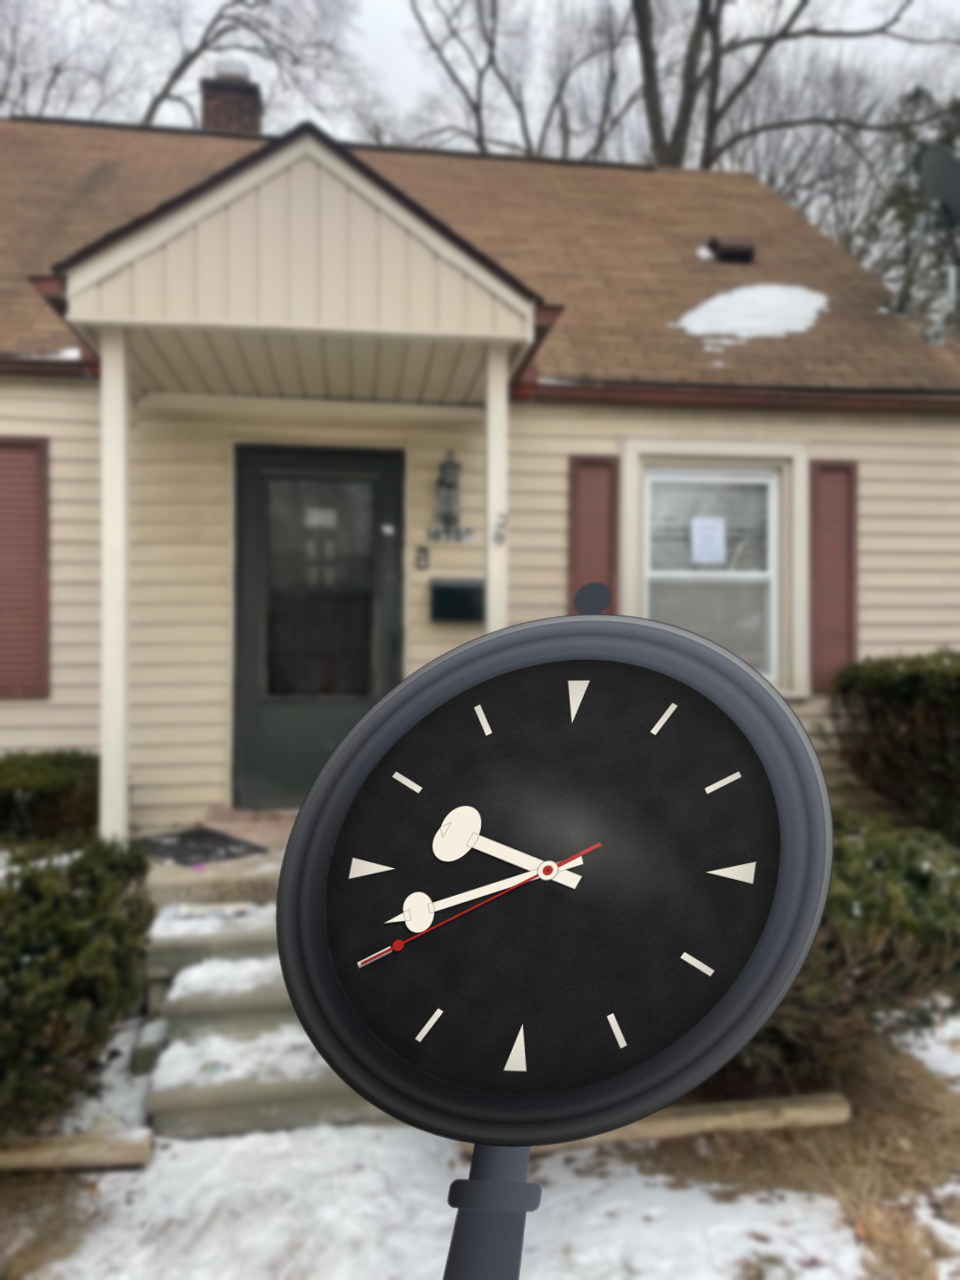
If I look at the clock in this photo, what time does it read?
9:41:40
